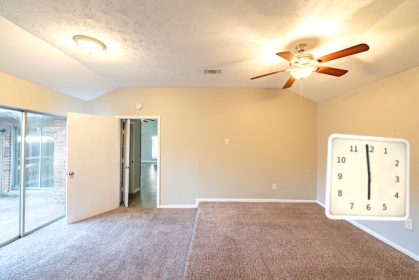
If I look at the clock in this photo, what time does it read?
5:59
